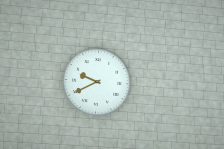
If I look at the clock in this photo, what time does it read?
9:40
